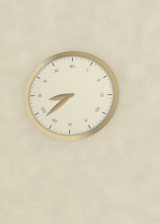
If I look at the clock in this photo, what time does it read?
8:38
